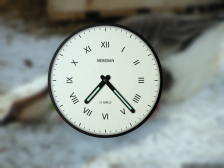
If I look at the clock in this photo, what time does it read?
7:23
